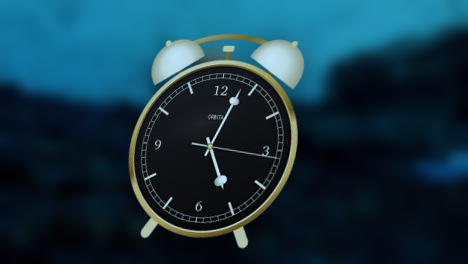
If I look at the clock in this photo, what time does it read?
5:03:16
